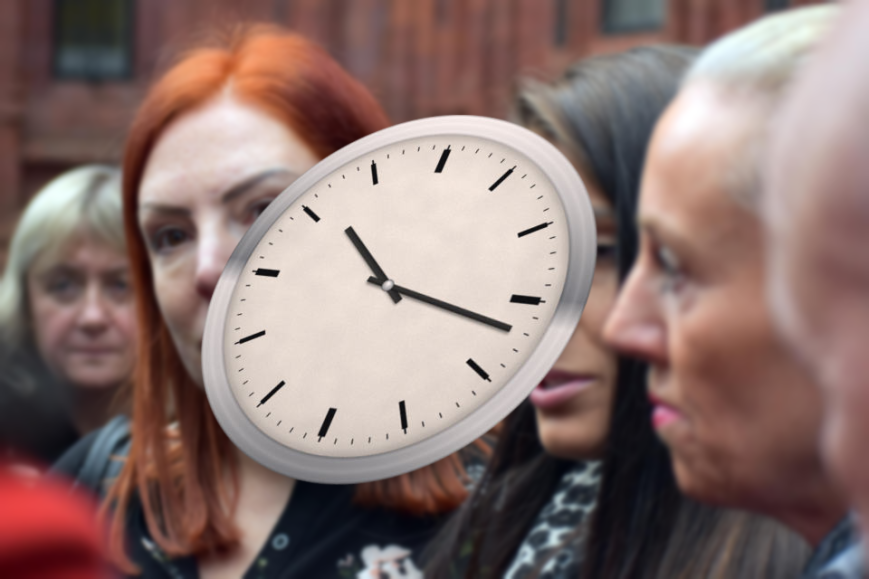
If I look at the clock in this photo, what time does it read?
10:17
